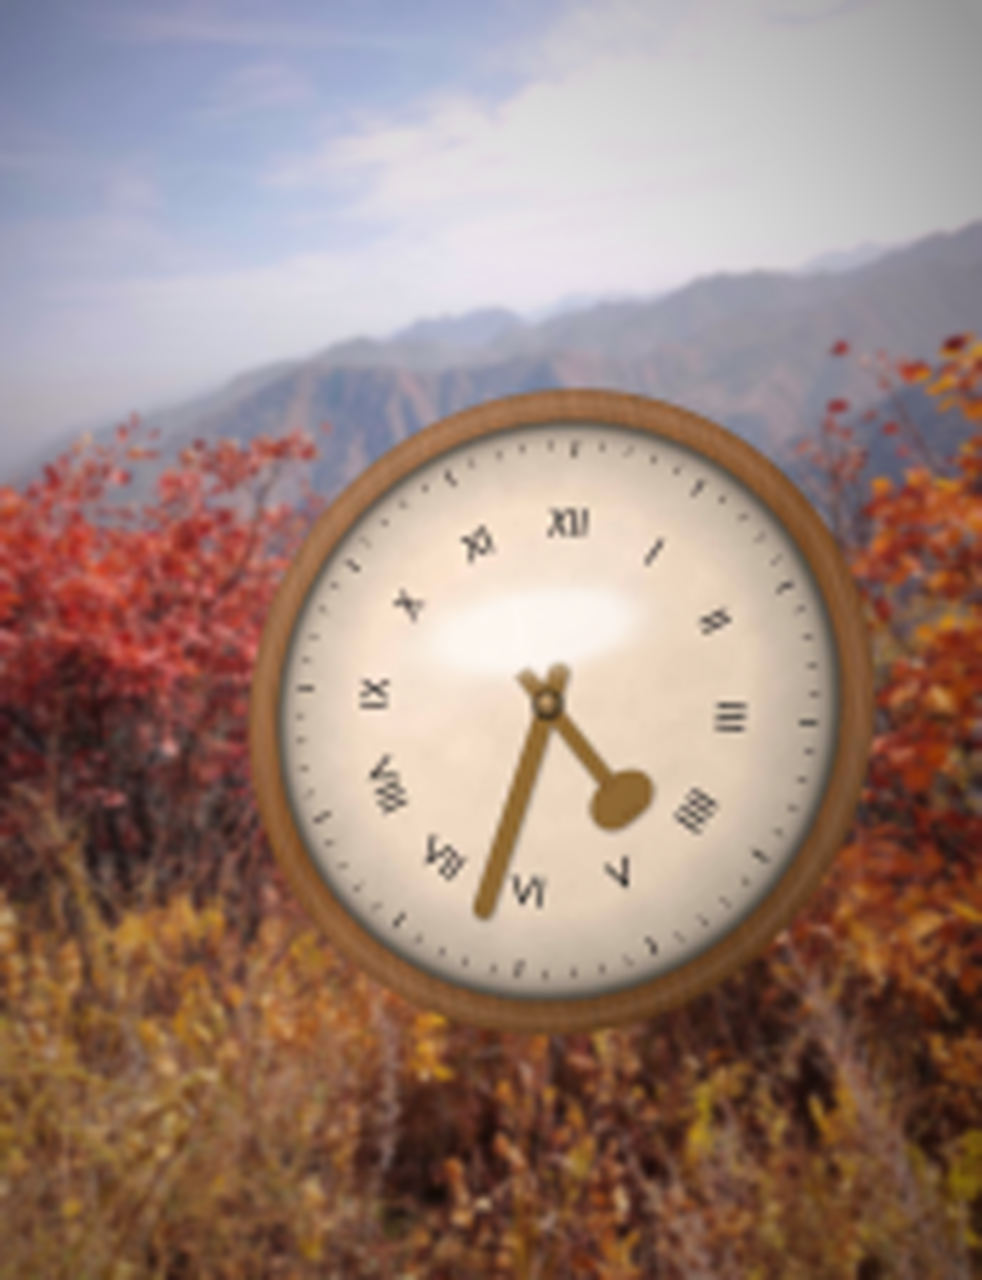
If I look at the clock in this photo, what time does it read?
4:32
